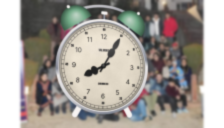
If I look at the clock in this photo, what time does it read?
8:05
